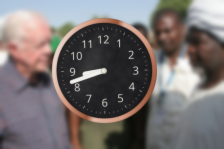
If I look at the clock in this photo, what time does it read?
8:42
